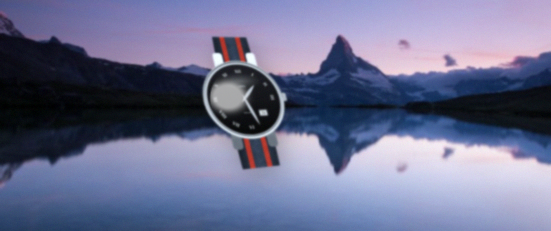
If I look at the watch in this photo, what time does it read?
1:27
